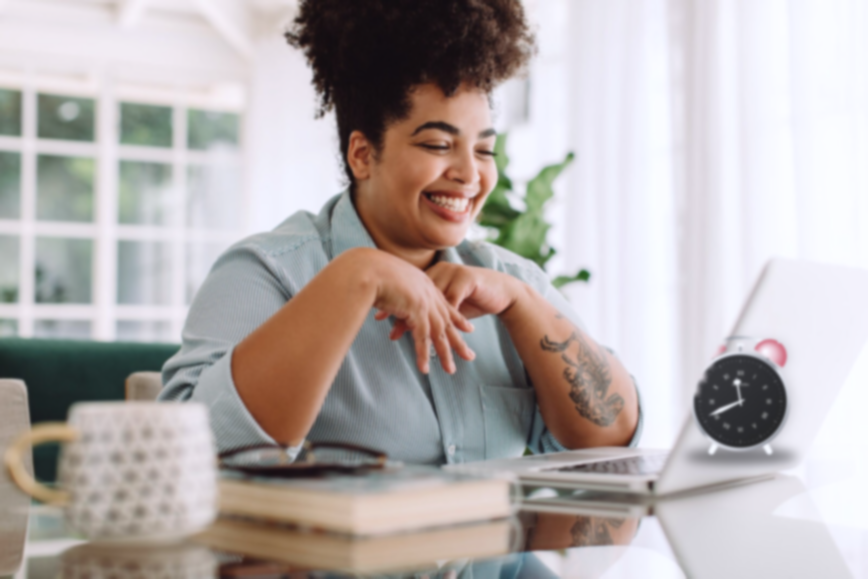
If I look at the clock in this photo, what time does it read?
11:41
